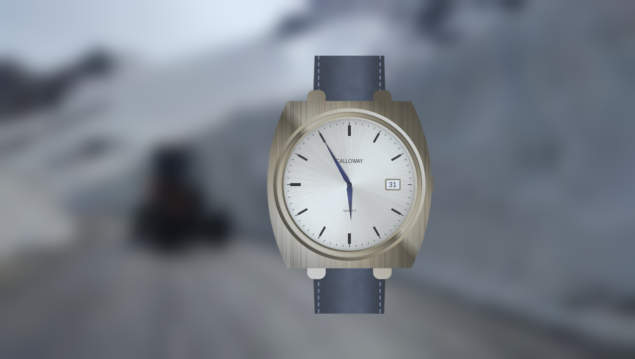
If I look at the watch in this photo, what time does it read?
5:55
